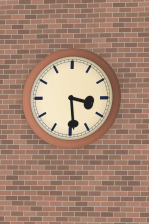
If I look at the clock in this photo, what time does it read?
3:29
